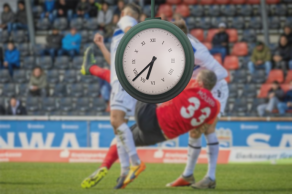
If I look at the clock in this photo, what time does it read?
6:38
